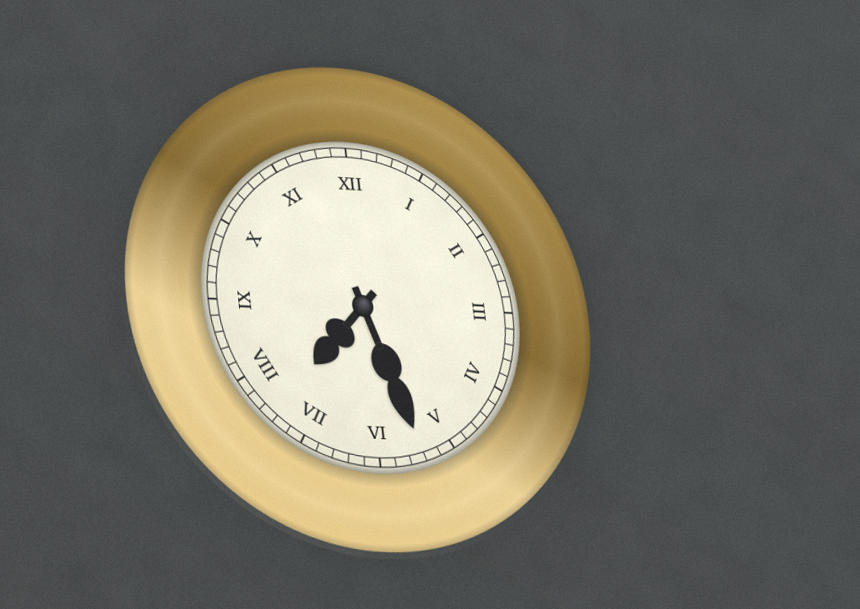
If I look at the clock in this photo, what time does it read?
7:27
